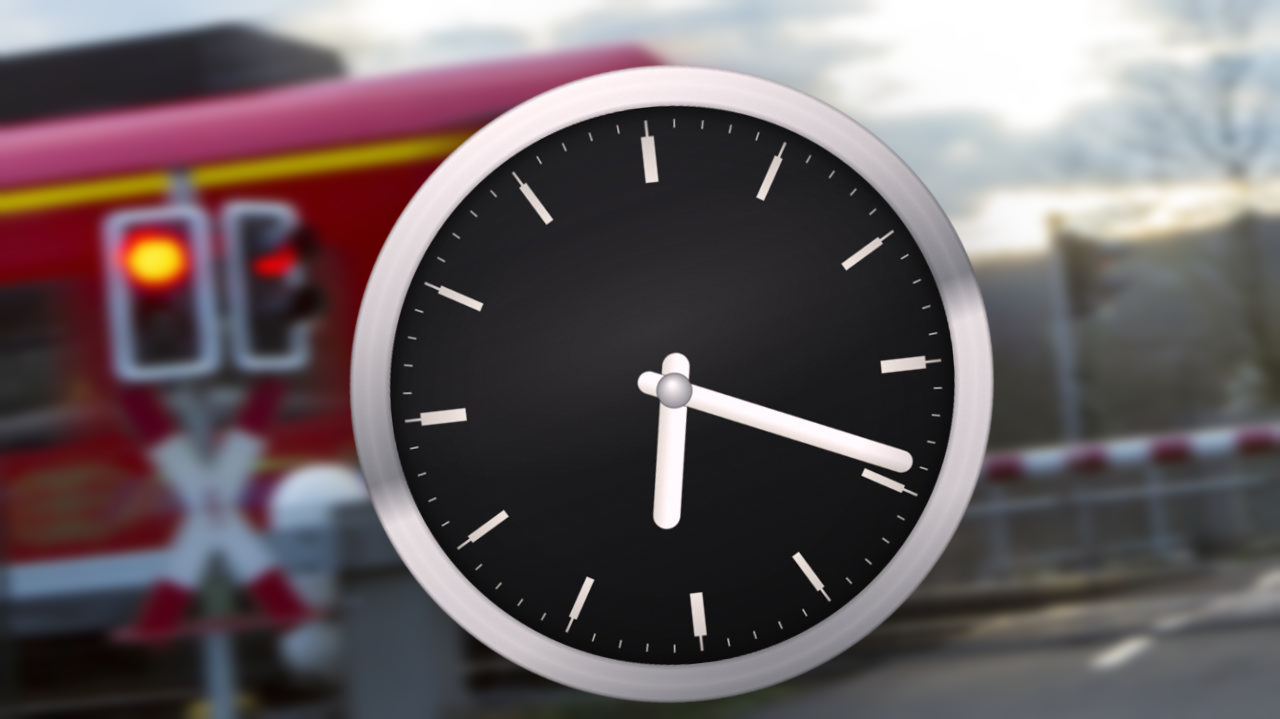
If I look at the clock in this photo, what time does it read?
6:19
